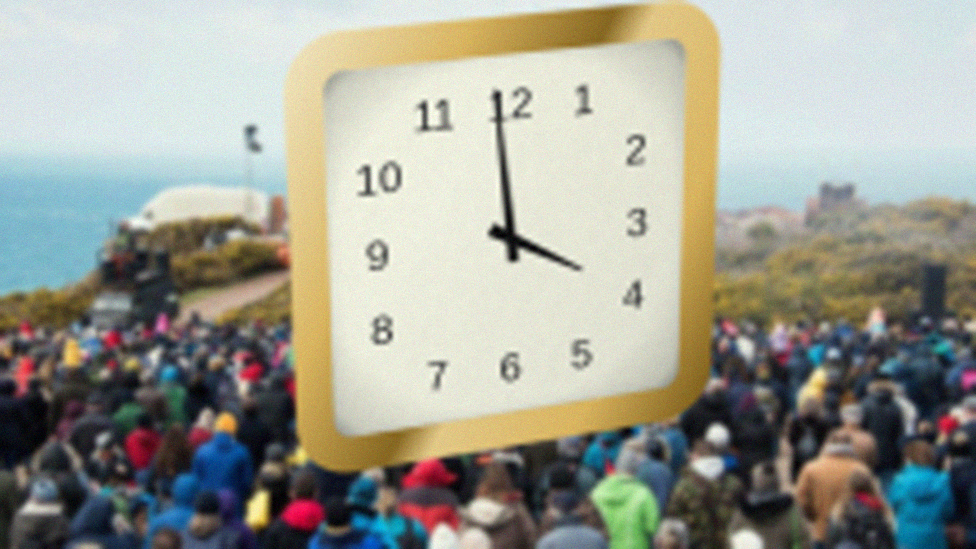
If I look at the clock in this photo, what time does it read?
3:59
